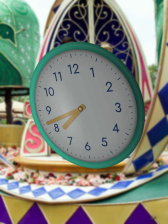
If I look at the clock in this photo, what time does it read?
7:42
